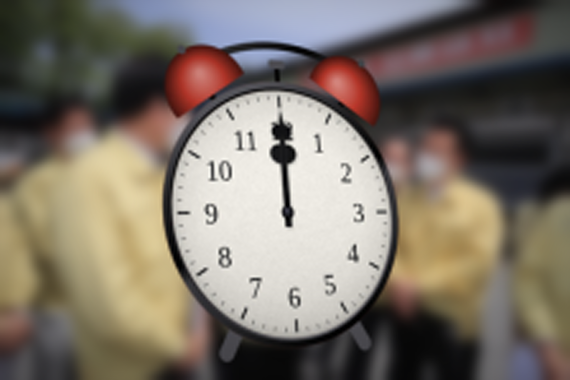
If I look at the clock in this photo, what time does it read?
12:00
